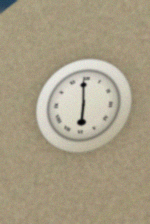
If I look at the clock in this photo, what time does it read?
5:59
